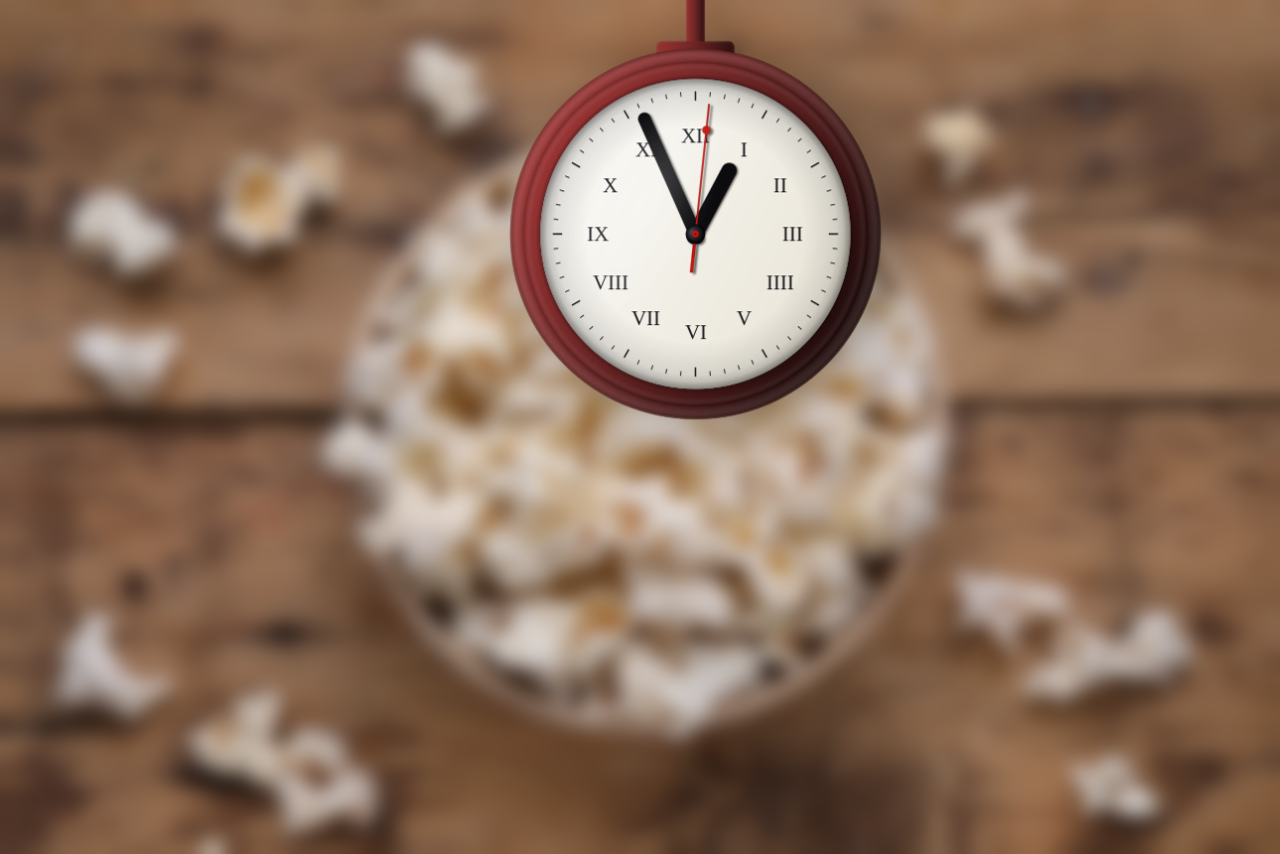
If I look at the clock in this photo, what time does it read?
12:56:01
